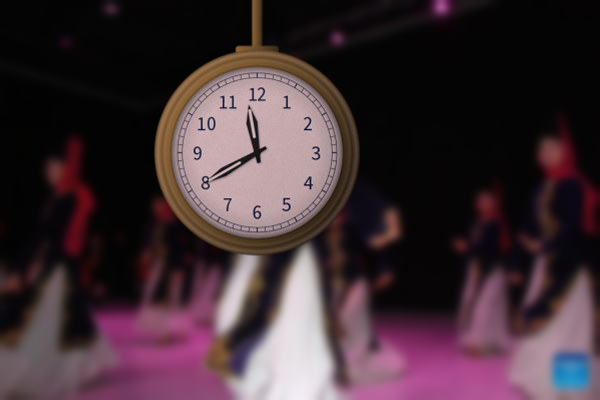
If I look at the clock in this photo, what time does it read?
11:40
